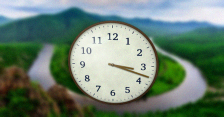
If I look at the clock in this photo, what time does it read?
3:18
